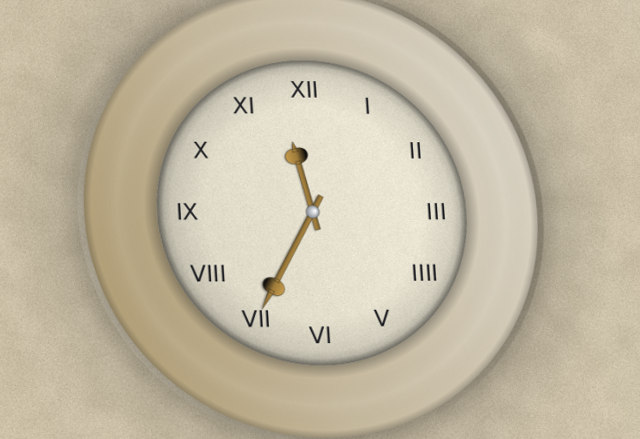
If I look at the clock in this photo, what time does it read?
11:35
